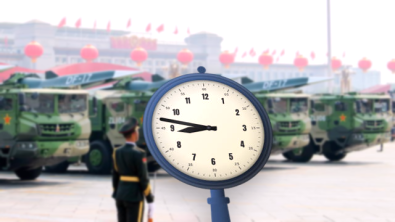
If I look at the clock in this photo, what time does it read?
8:47
